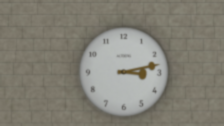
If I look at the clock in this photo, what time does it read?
3:13
